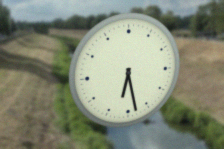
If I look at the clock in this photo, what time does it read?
6:28
